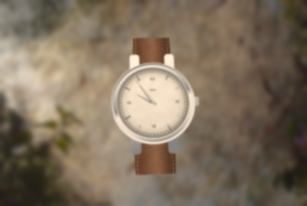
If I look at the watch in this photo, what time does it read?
9:54
